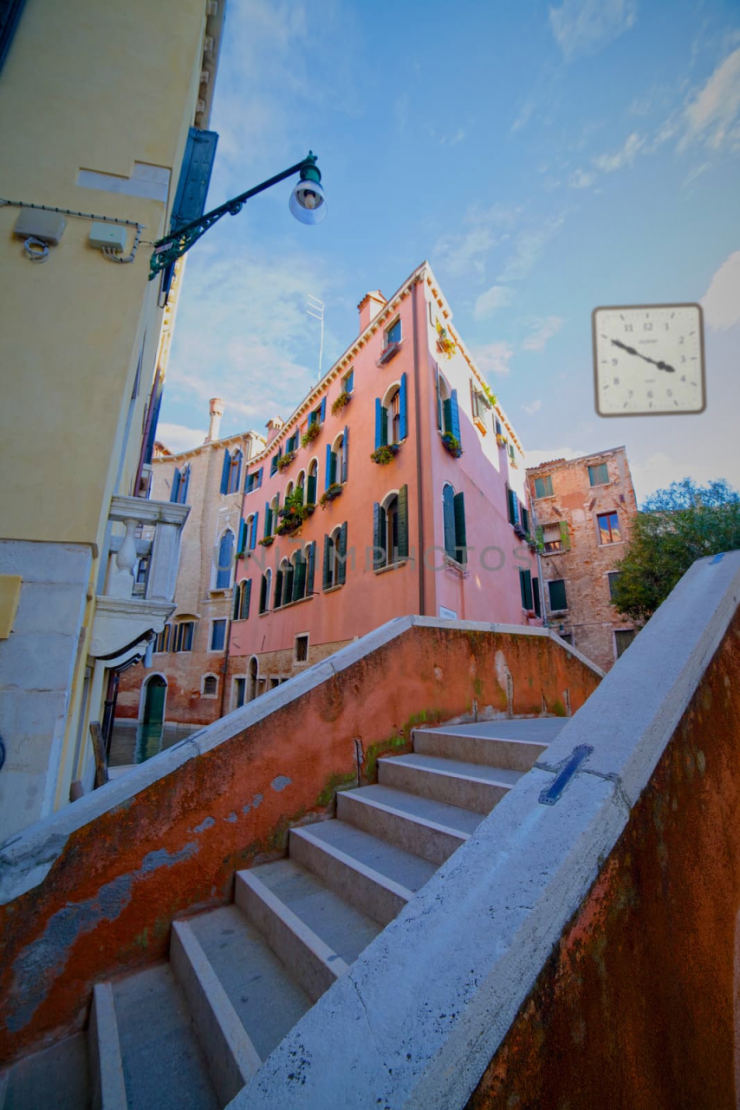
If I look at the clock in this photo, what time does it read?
3:50
